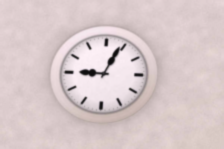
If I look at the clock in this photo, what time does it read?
9:04
